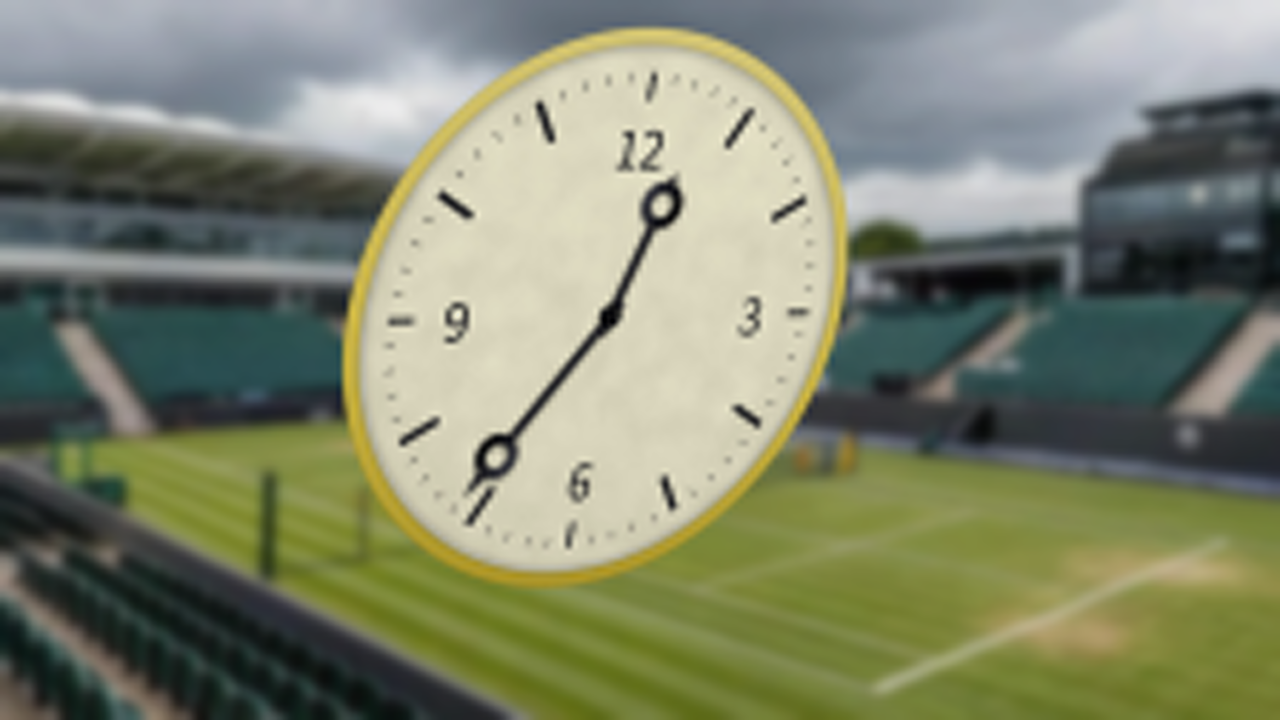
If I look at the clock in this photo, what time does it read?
12:36
